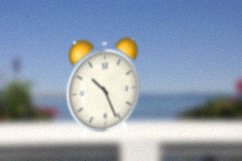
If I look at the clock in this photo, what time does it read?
10:26
